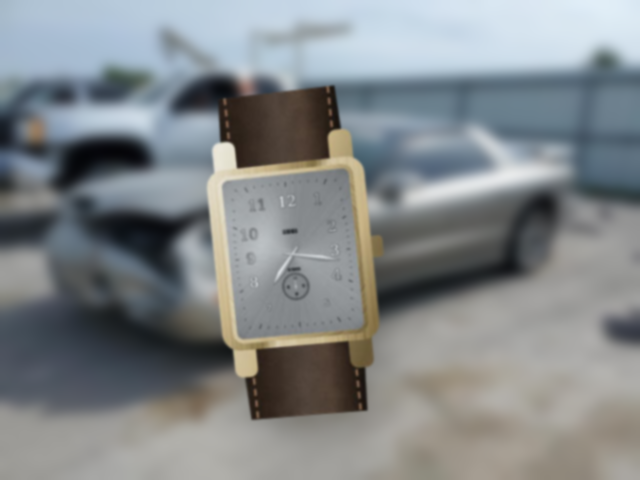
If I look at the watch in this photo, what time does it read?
7:17
